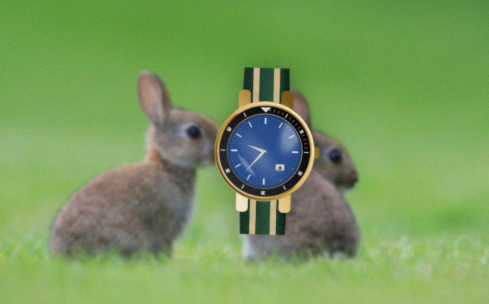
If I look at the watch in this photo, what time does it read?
9:37
